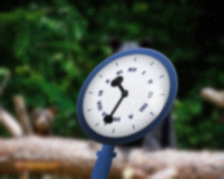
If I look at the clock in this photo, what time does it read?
10:33
